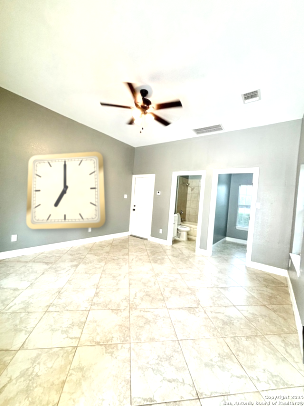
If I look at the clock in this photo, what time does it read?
7:00
